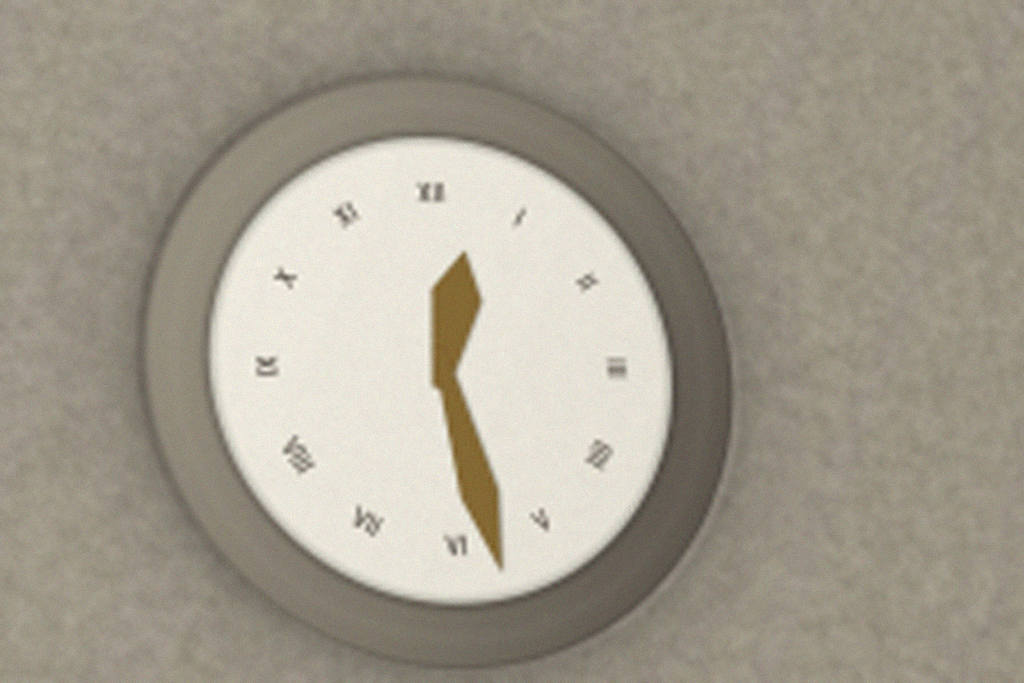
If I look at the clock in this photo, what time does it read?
12:28
